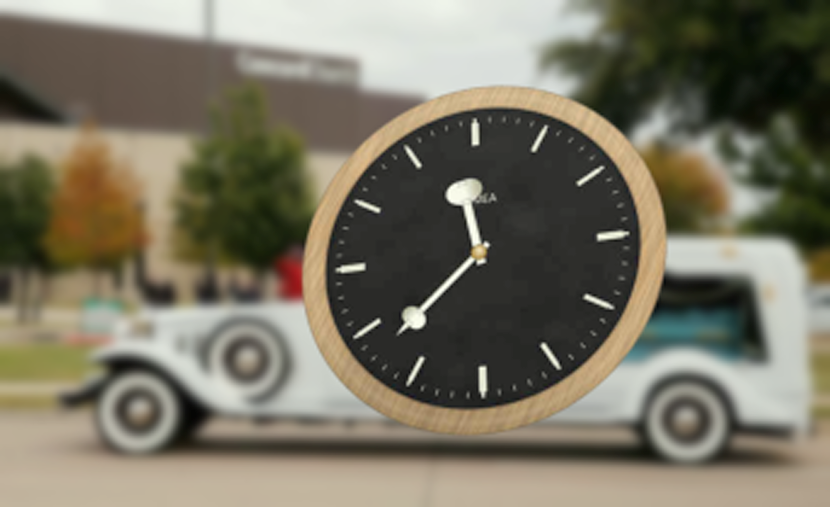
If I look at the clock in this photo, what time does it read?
11:38
